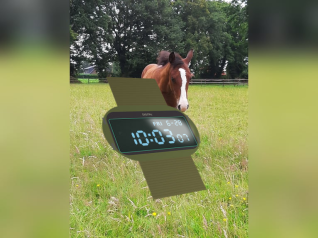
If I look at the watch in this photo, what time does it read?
10:03:07
